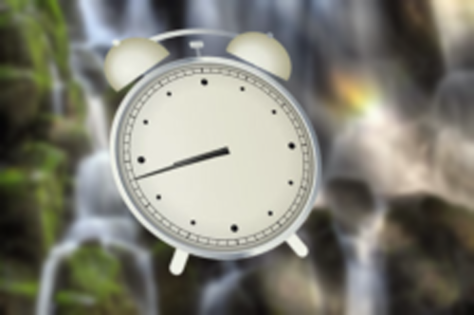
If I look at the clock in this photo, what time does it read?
8:43
